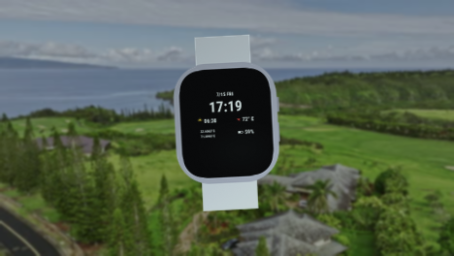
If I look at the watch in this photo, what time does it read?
17:19
